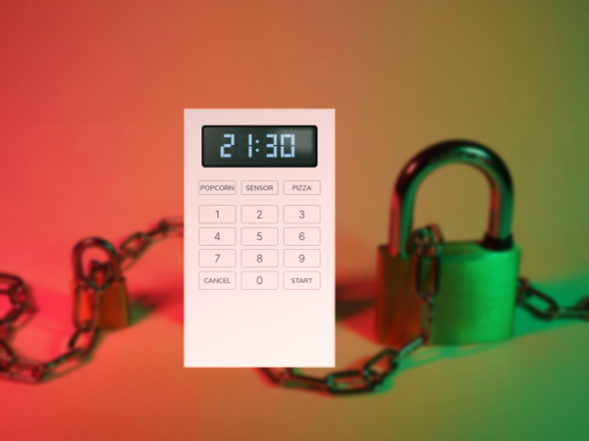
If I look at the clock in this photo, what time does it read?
21:30
